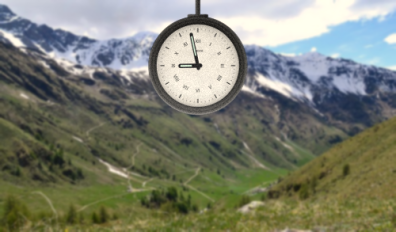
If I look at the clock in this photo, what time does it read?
8:58
